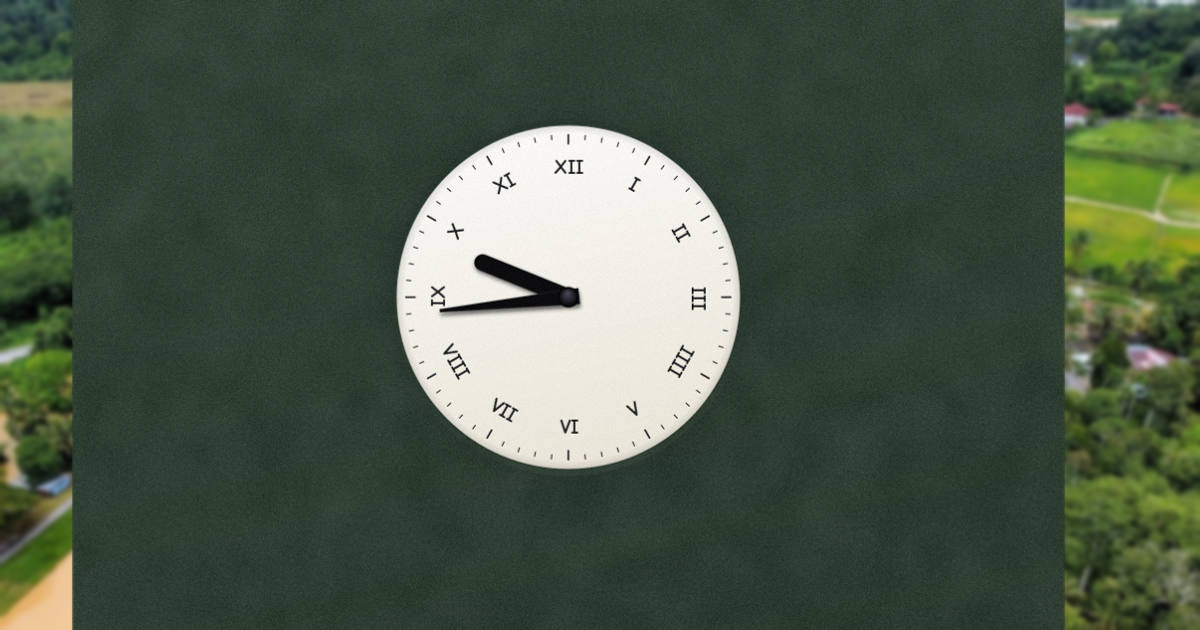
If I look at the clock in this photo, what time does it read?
9:44
